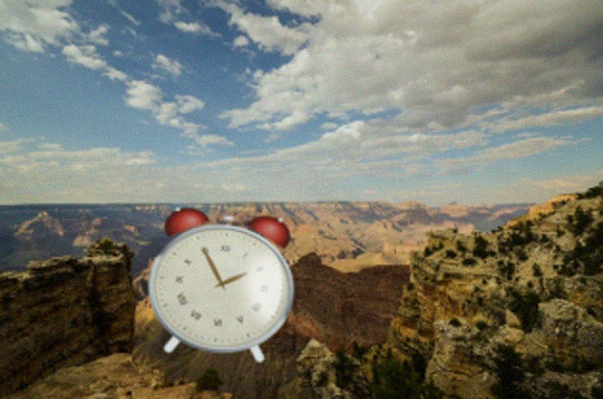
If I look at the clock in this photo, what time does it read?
1:55
